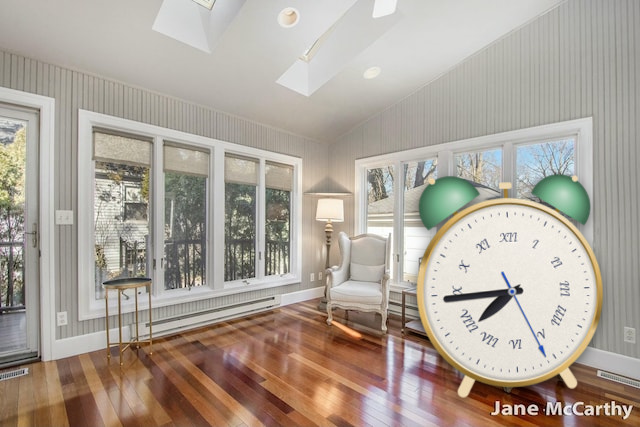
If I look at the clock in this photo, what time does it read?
7:44:26
